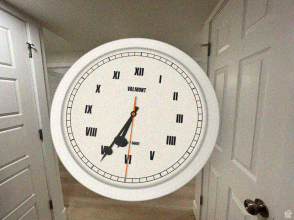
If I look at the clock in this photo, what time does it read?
6:34:30
